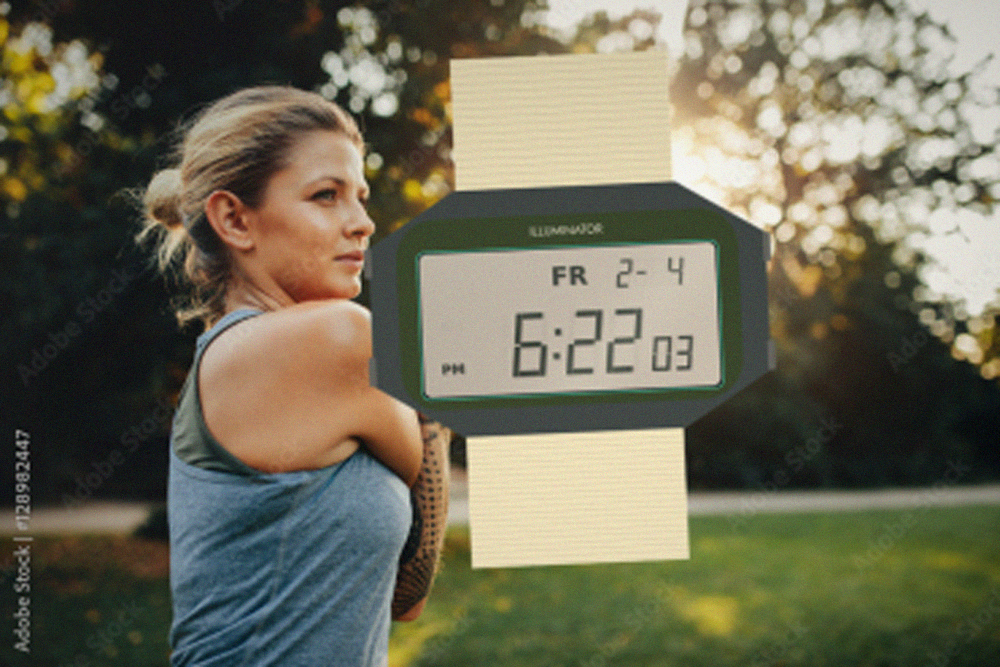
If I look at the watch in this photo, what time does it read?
6:22:03
